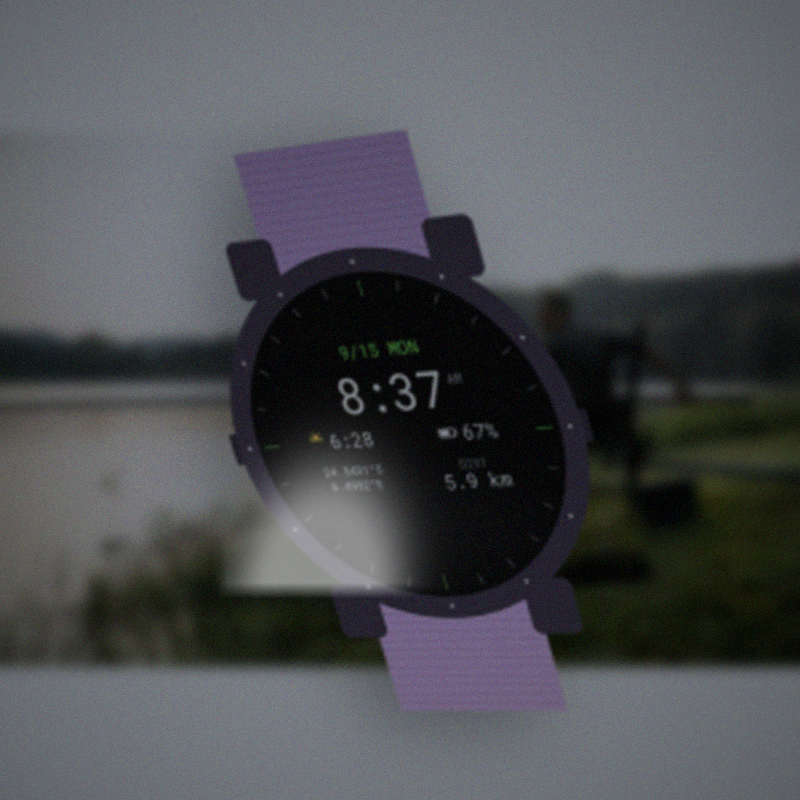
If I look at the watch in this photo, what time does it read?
8:37
